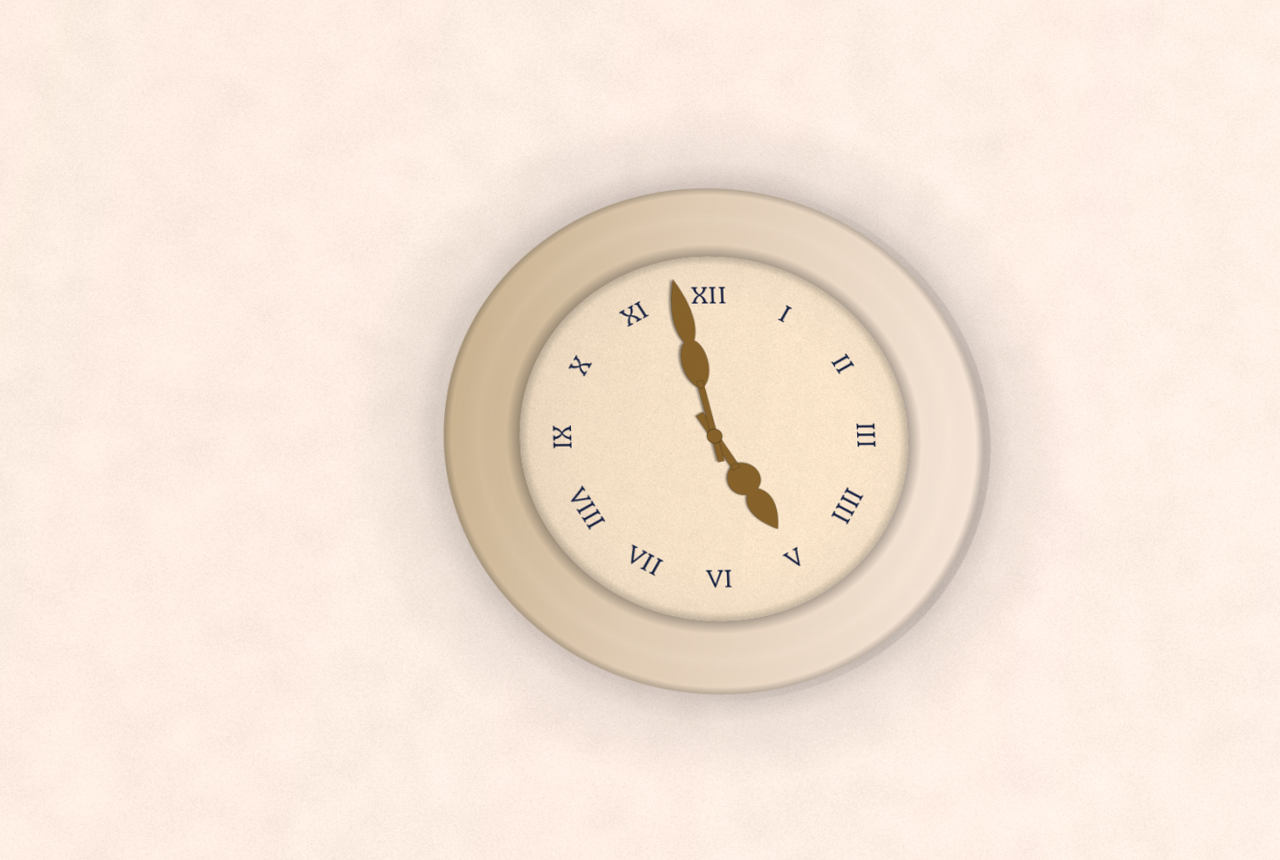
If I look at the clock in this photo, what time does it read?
4:58
